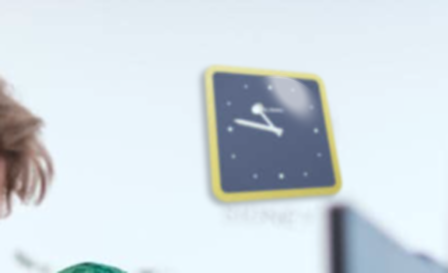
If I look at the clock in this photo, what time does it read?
10:47
